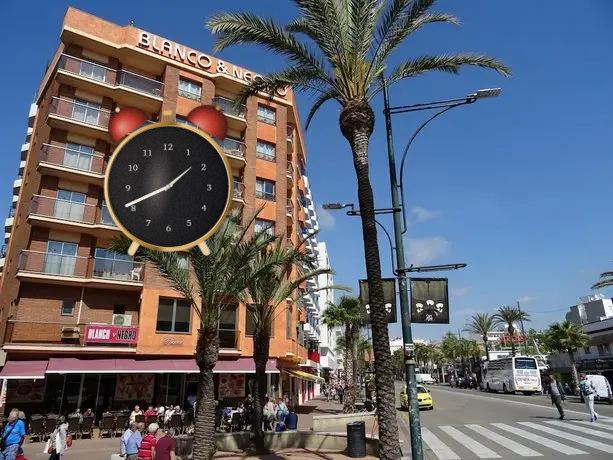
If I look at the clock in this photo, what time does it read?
1:41
